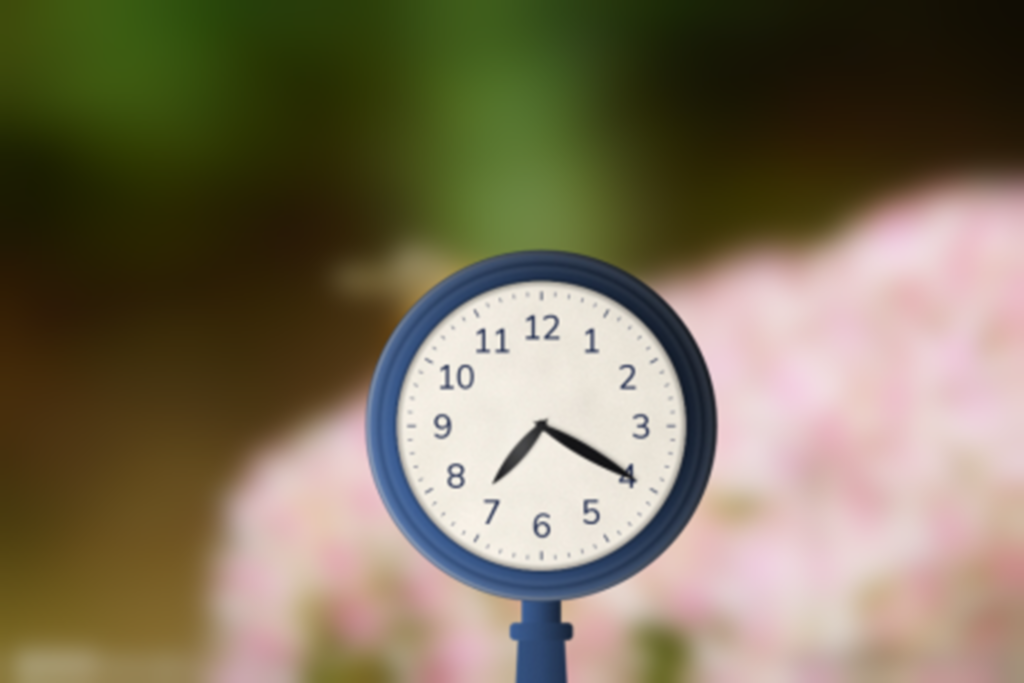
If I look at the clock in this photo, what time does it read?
7:20
